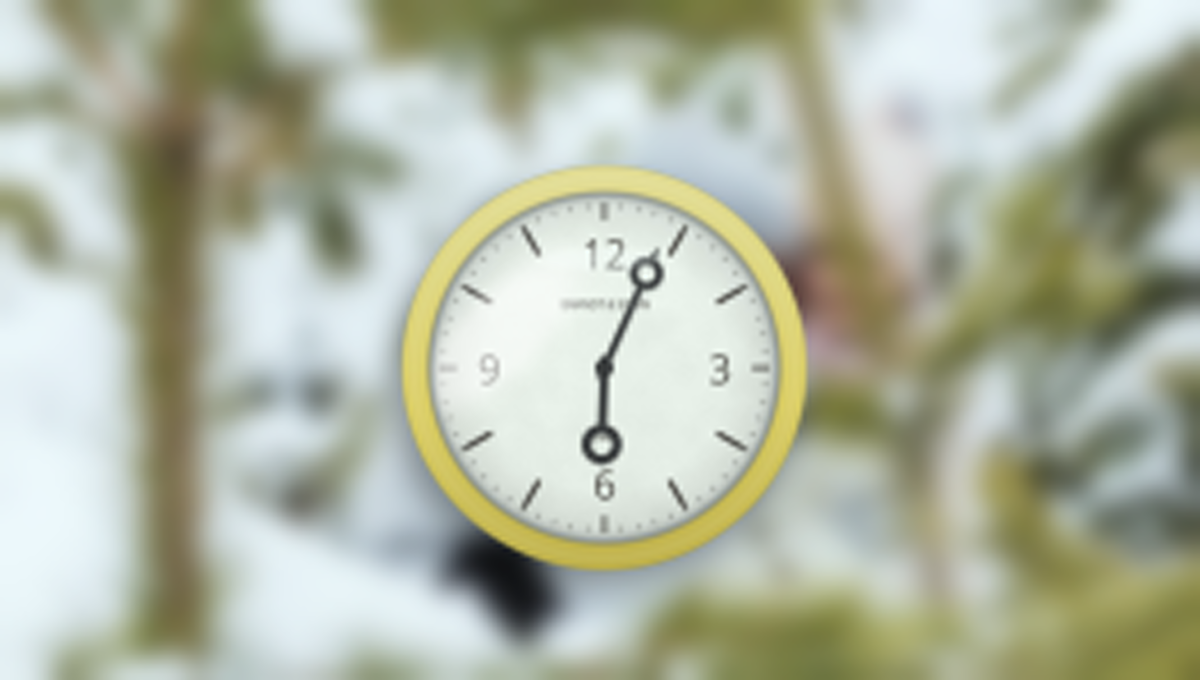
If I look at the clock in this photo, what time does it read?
6:04
